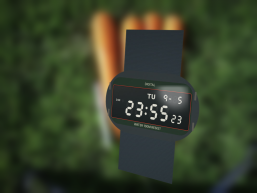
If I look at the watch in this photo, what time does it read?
23:55:23
